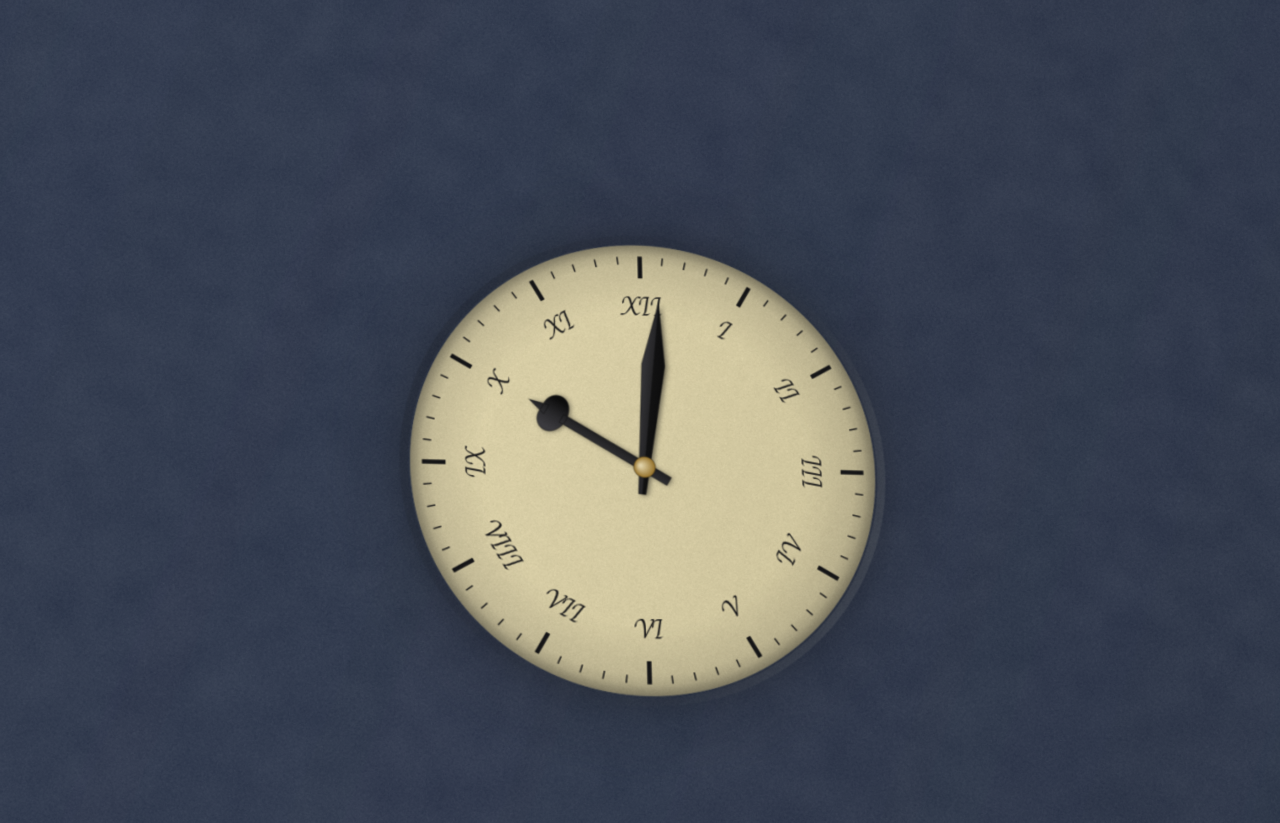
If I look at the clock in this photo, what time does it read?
10:01
